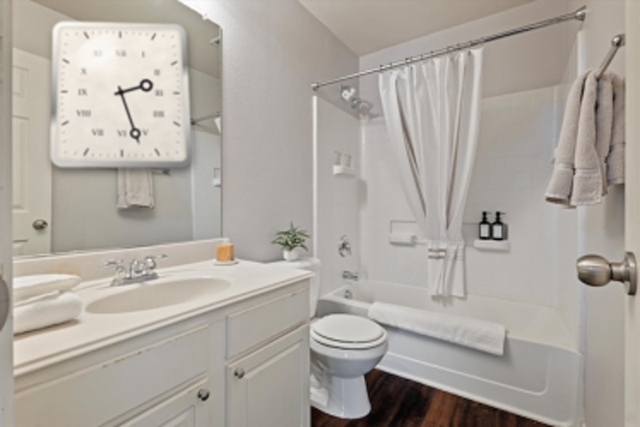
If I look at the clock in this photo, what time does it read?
2:27
